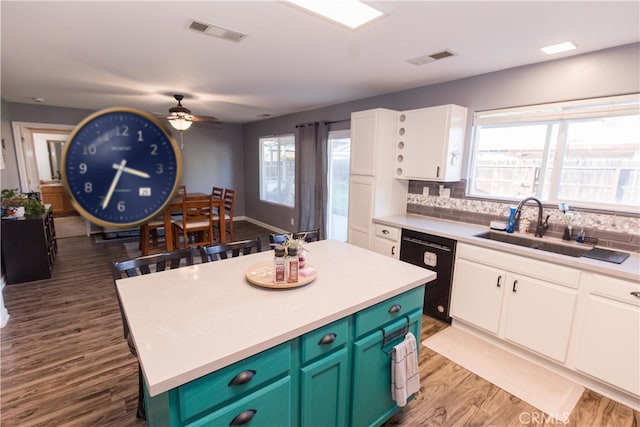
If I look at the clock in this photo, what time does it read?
3:34
